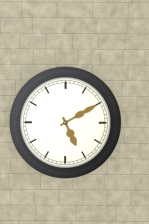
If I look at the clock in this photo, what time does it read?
5:10
